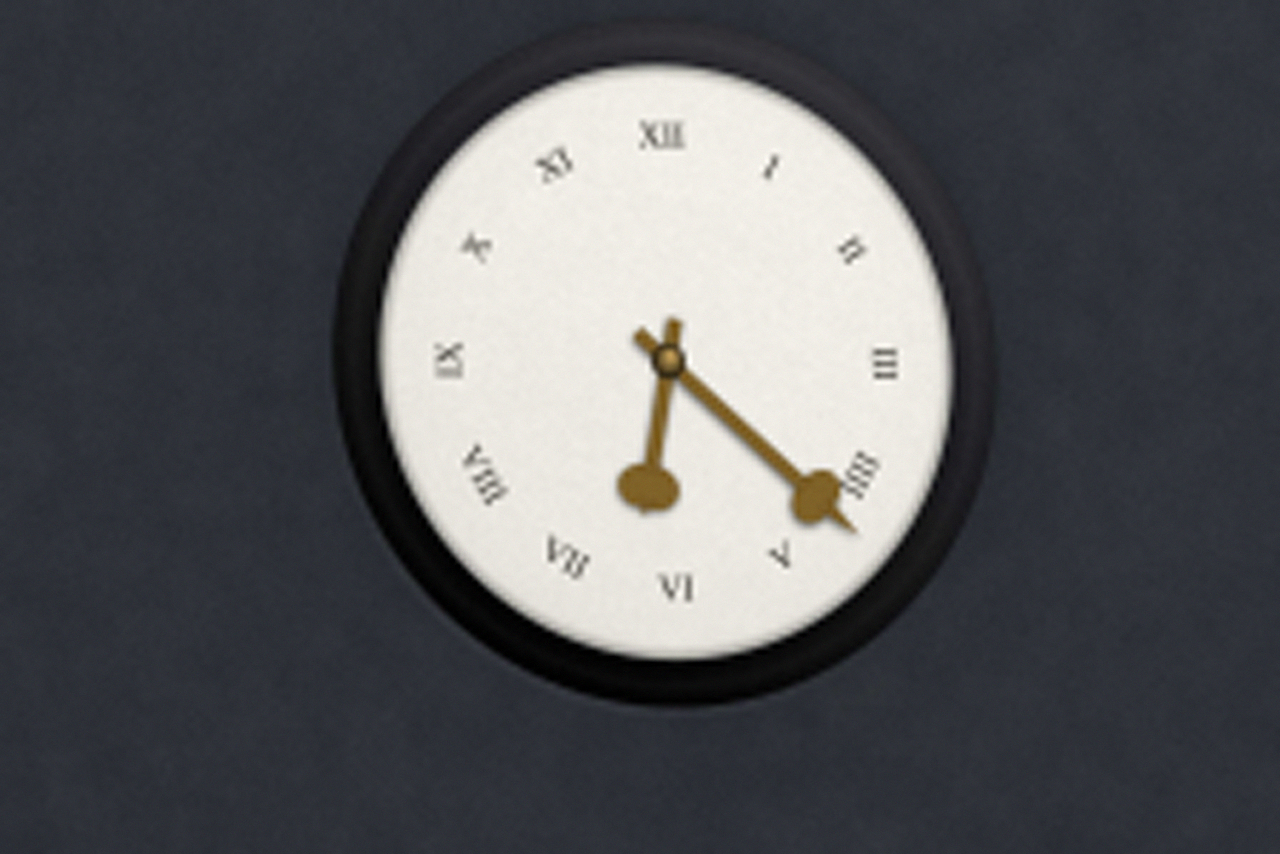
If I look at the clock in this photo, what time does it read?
6:22
